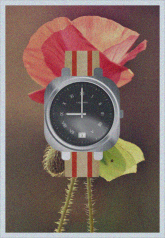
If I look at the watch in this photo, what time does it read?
9:00
